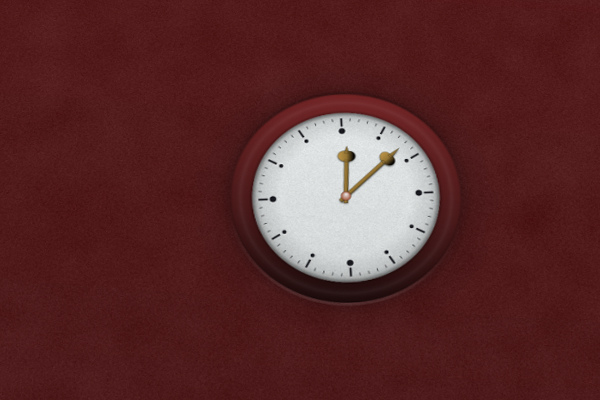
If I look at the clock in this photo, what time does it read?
12:08
